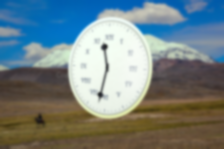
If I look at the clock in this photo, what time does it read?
11:32
